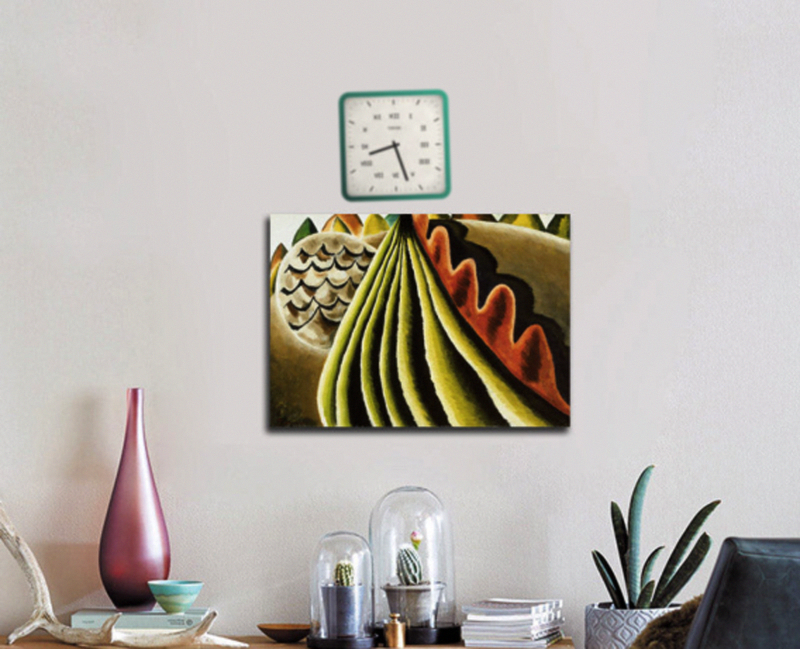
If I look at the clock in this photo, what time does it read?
8:27
